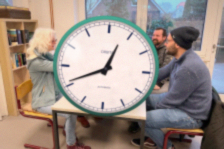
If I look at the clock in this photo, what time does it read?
12:41
